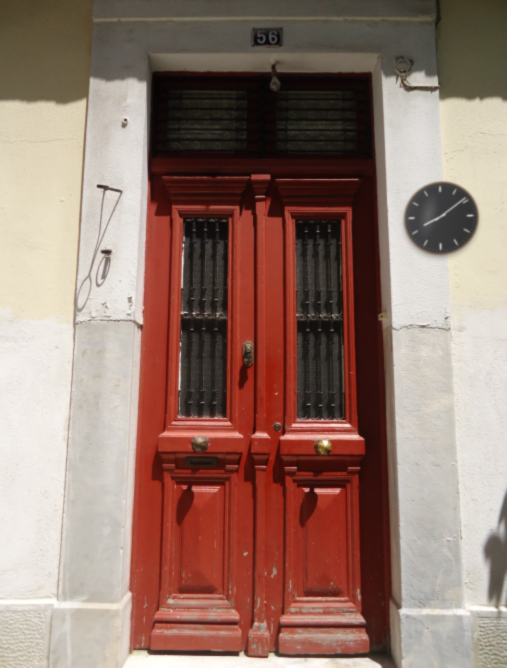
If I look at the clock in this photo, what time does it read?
8:09
